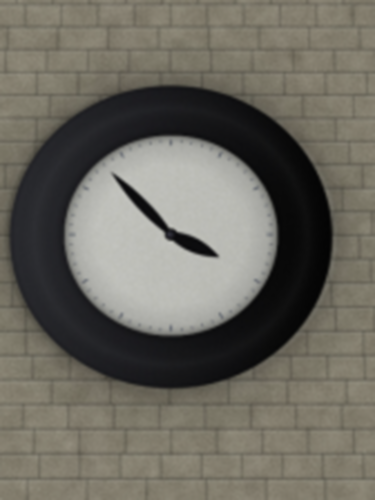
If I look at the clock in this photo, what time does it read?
3:53
